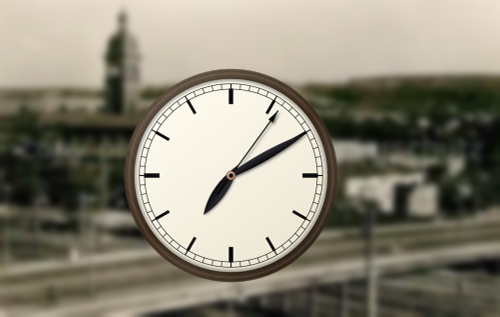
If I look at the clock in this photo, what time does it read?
7:10:06
